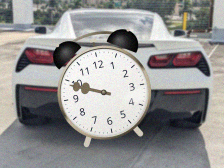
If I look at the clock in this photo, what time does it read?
9:49
